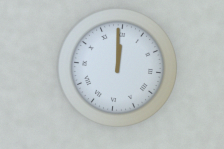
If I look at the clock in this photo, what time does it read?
11:59
